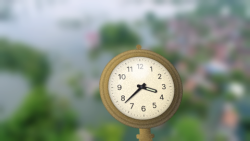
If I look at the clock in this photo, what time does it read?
3:38
